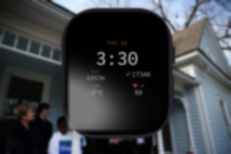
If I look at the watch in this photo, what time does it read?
3:30
